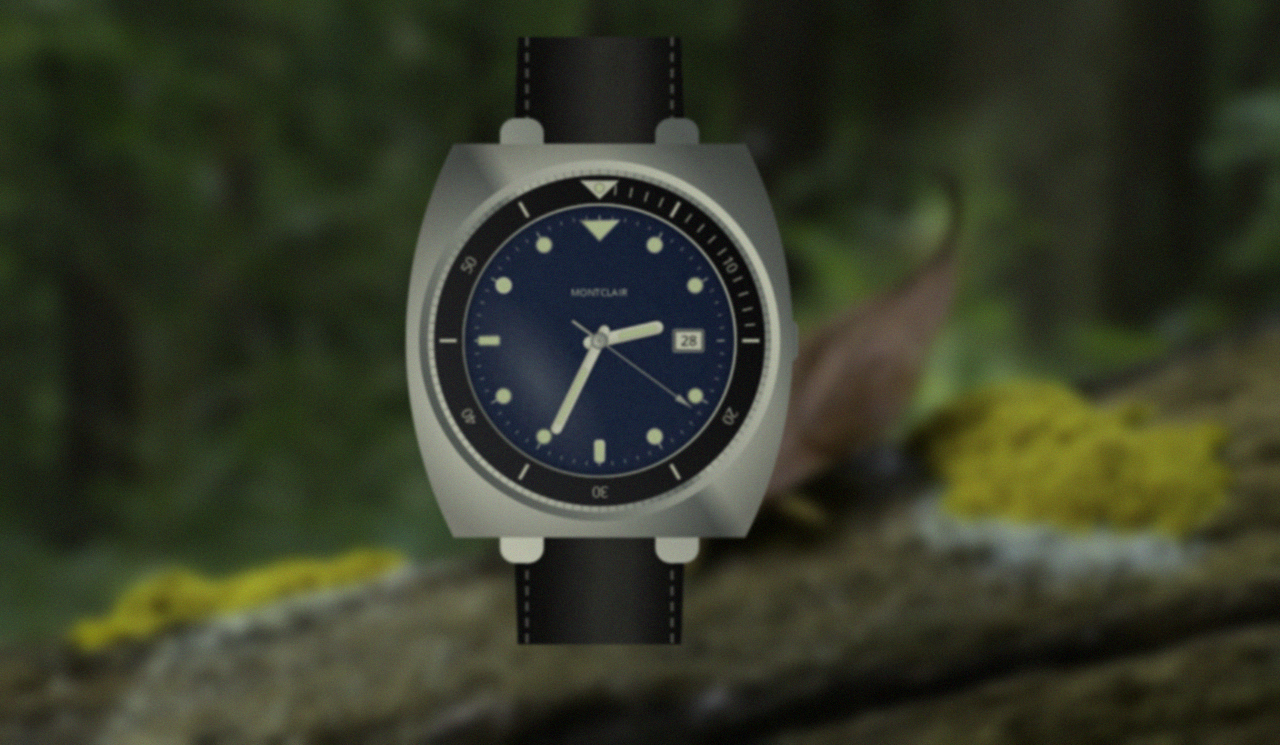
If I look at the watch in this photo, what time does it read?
2:34:21
